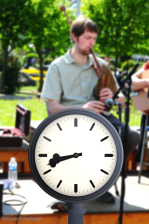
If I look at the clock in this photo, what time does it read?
8:42
